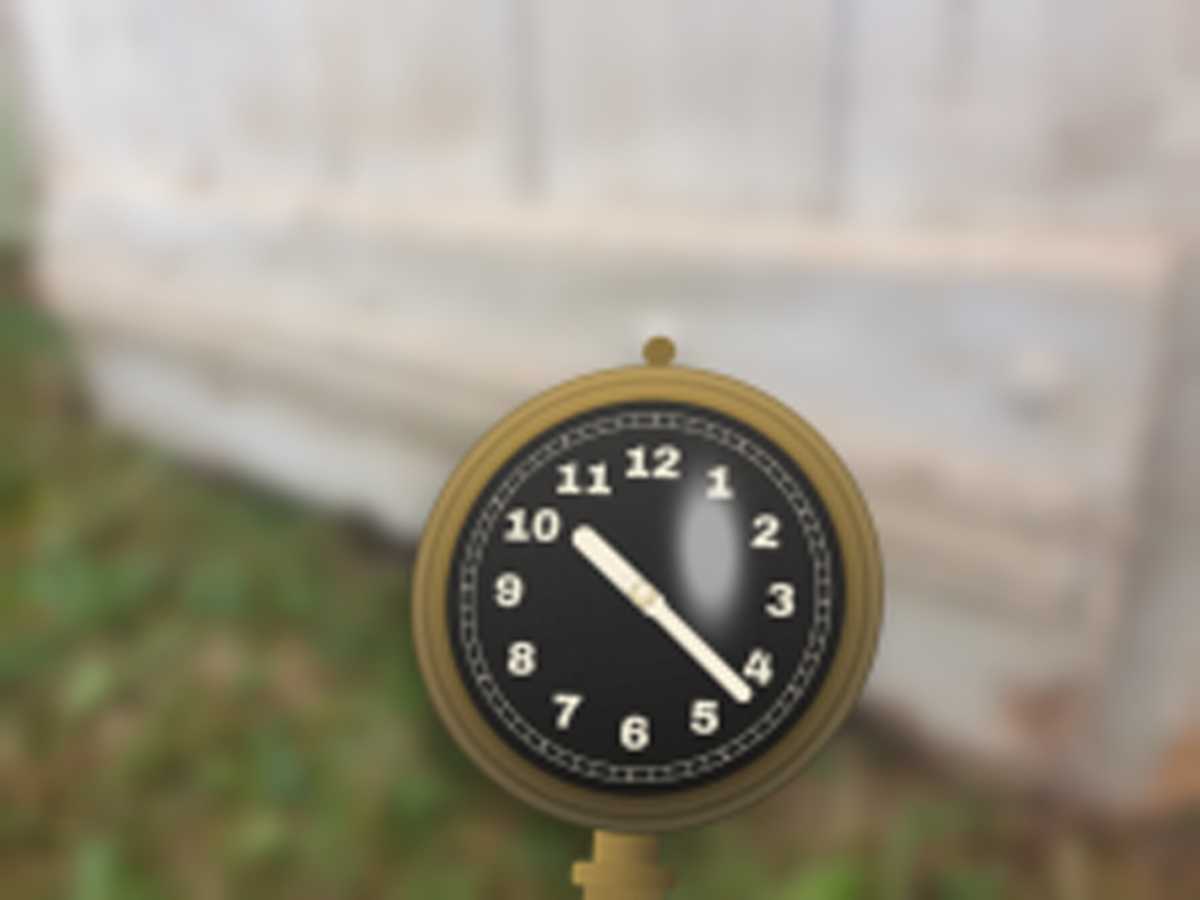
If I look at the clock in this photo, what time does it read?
10:22
